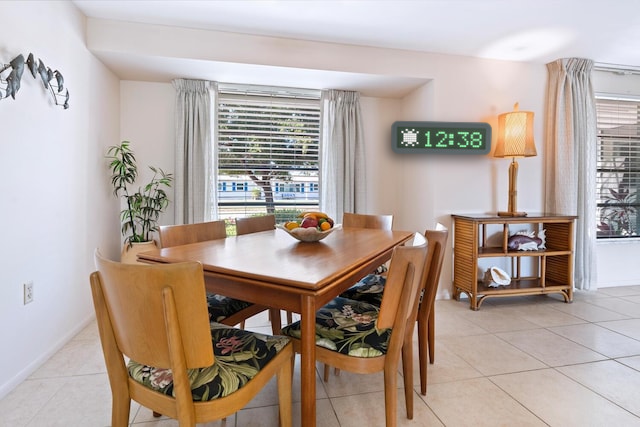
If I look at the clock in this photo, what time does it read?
12:38
